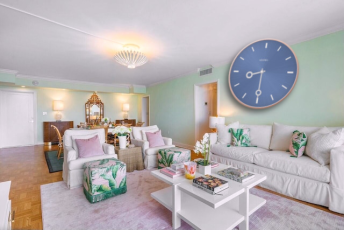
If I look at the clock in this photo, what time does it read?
8:30
